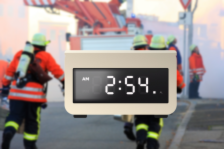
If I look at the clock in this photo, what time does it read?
2:54
